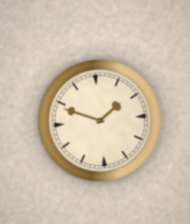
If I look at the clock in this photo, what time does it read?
1:49
